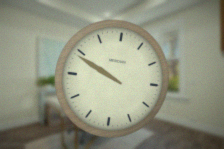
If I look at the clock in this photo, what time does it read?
9:49
